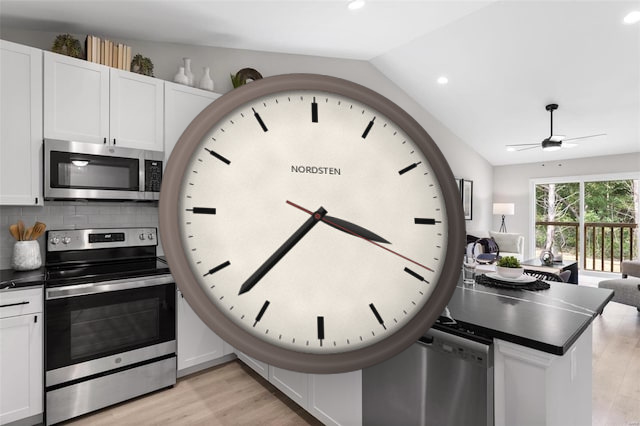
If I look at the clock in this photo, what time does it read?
3:37:19
